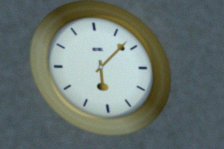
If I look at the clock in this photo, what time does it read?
6:08
